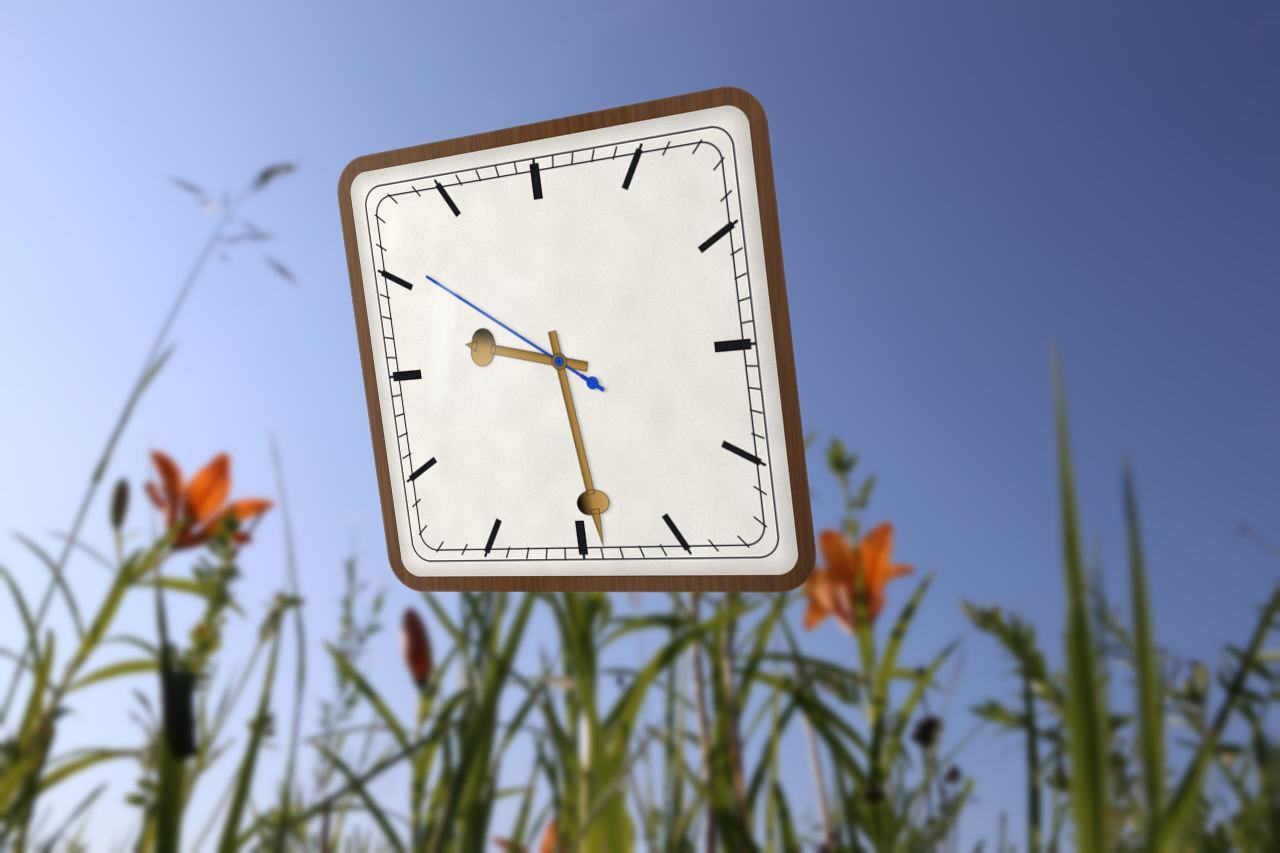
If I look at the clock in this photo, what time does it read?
9:28:51
